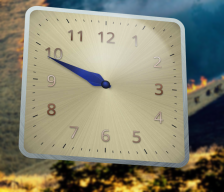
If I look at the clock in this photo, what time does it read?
9:49
